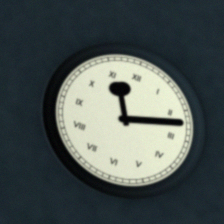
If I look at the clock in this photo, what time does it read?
11:12
